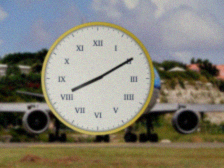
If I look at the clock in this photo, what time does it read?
8:10
